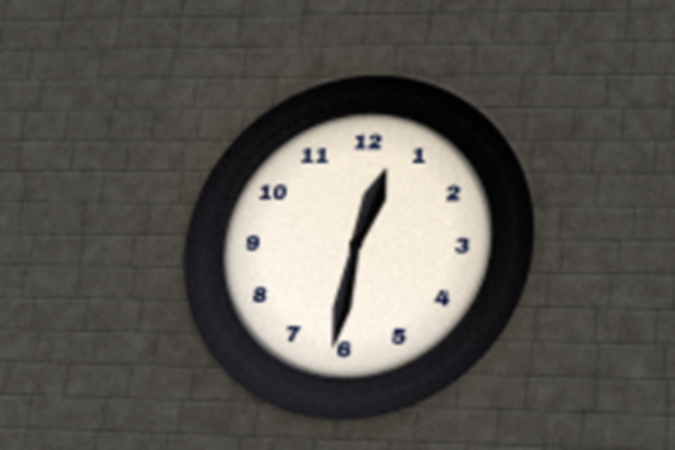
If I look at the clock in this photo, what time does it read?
12:31
